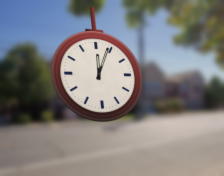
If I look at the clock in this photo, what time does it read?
12:04
